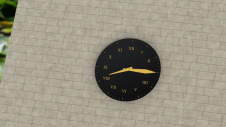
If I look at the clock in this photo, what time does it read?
8:15
